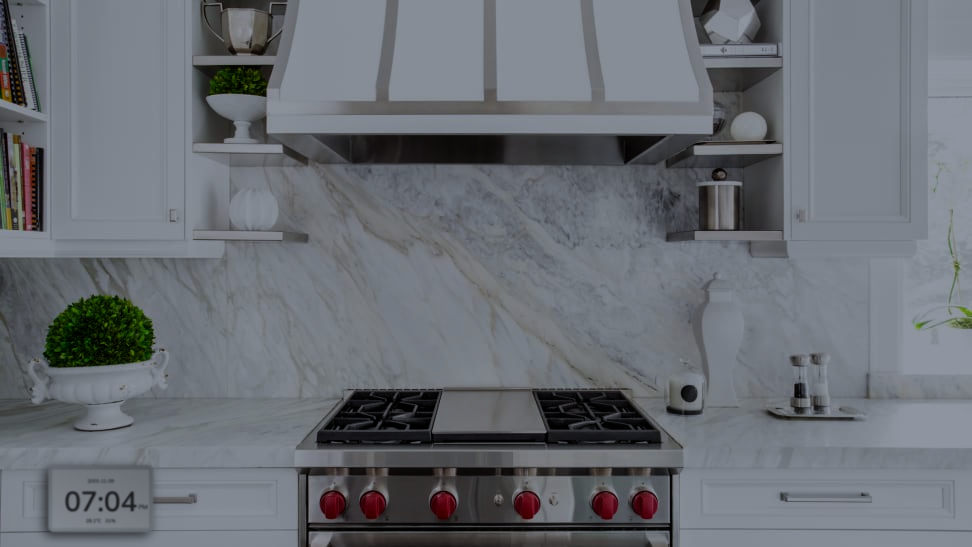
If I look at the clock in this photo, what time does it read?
7:04
